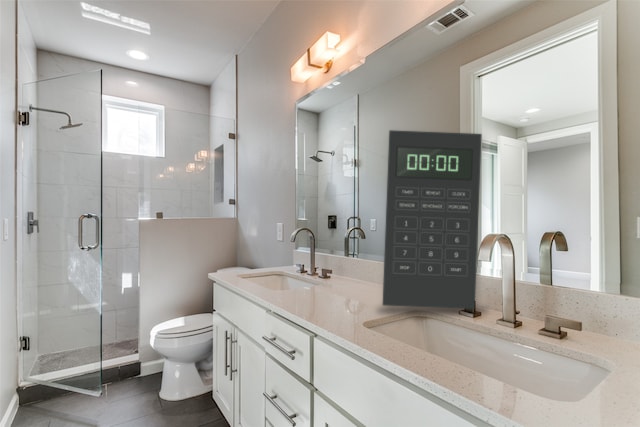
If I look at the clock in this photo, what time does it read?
0:00
